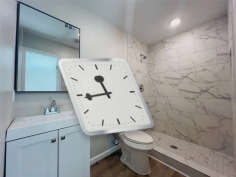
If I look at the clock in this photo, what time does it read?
11:44
